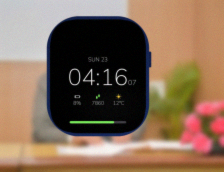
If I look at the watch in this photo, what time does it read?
4:16
